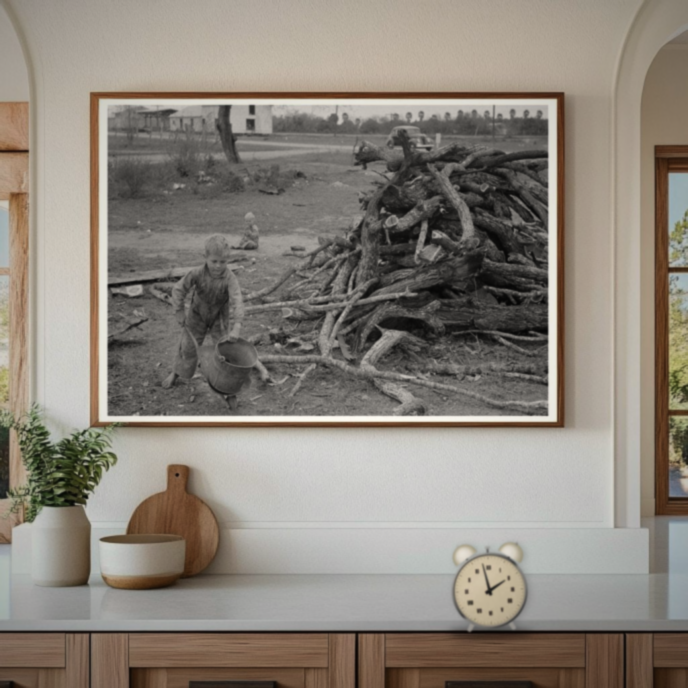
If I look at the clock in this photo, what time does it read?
1:58
